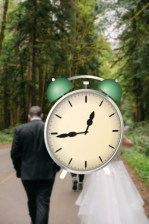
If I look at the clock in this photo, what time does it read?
12:44
